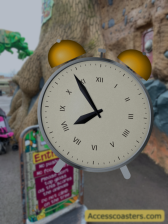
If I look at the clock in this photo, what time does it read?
7:54
